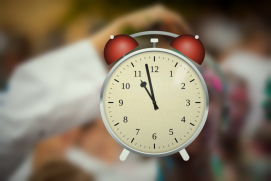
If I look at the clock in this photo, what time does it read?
10:58
